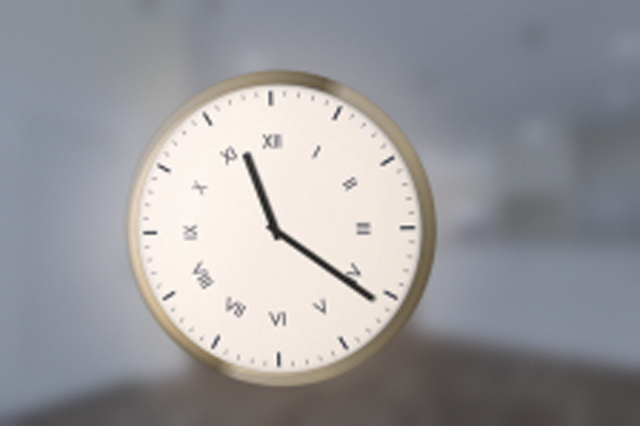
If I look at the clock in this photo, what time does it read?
11:21
